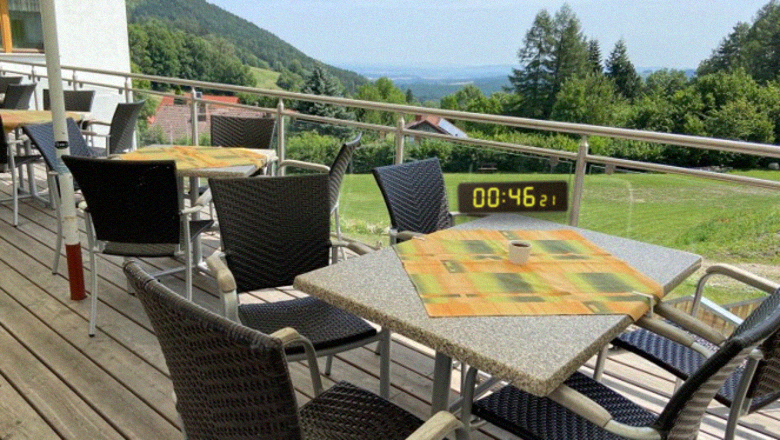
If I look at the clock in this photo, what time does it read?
0:46:21
